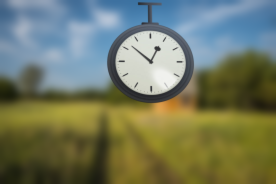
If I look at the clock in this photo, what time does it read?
12:52
